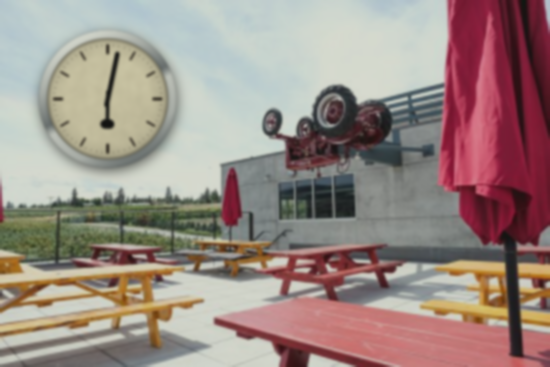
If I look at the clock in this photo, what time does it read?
6:02
